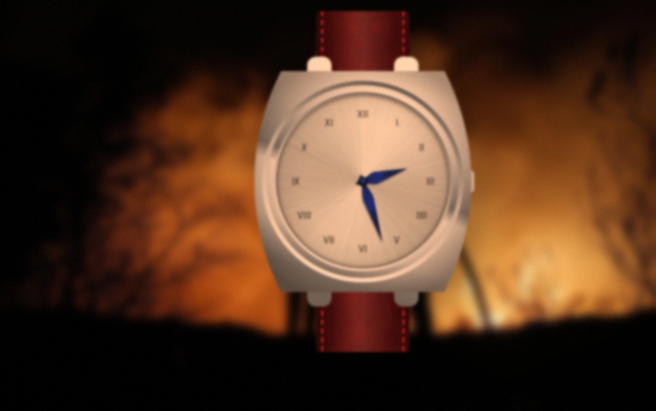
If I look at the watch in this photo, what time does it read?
2:27
